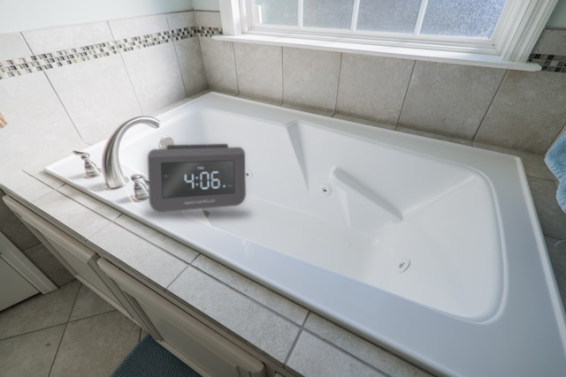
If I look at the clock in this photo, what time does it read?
4:06
